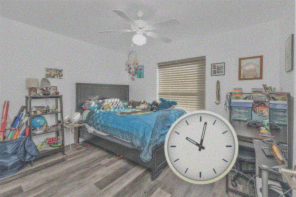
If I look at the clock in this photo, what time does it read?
10:02
